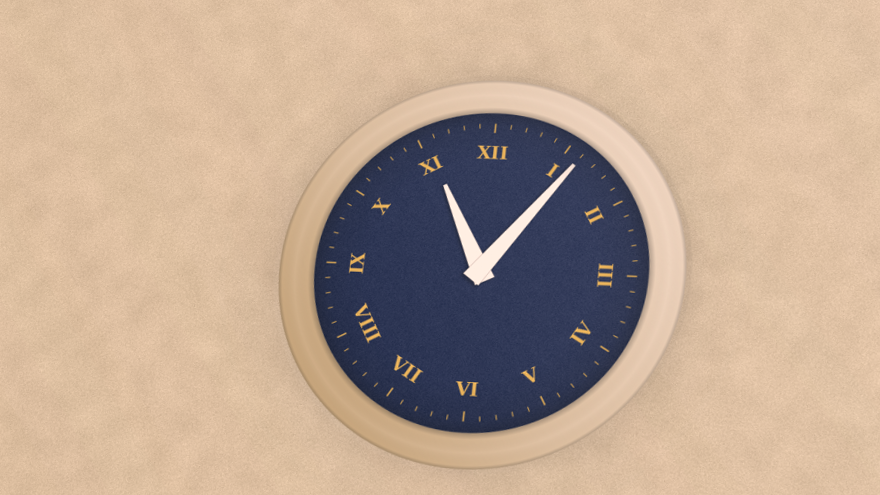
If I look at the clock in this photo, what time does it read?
11:06
